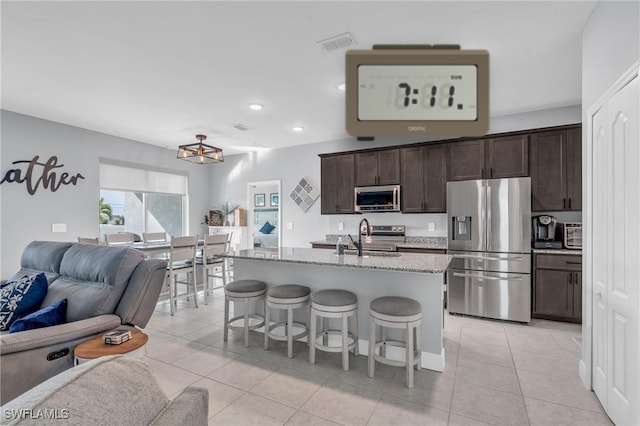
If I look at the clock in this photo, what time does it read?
7:11
